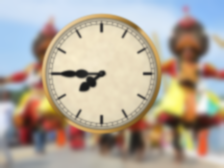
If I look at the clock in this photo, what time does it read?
7:45
